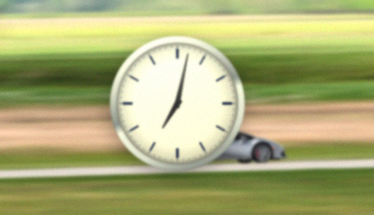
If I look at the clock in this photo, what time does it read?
7:02
